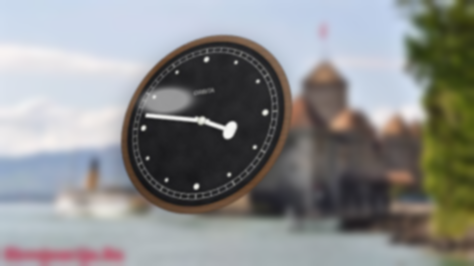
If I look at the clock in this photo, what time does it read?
3:47
